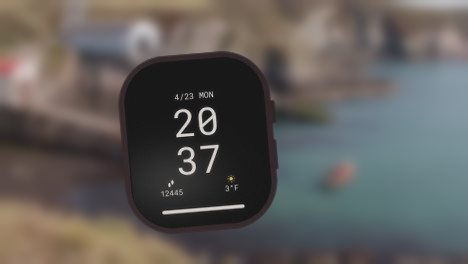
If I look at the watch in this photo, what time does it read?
20:37
